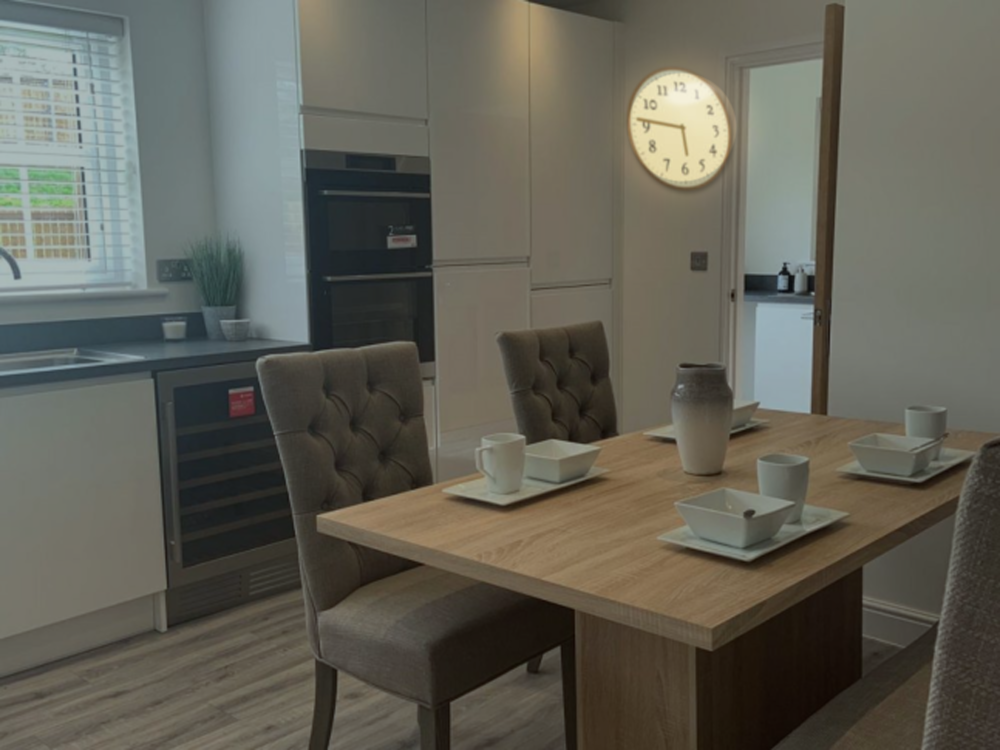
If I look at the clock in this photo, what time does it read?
5:46
